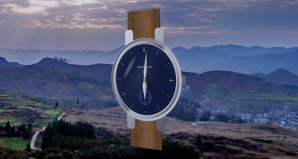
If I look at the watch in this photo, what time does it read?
6:01
